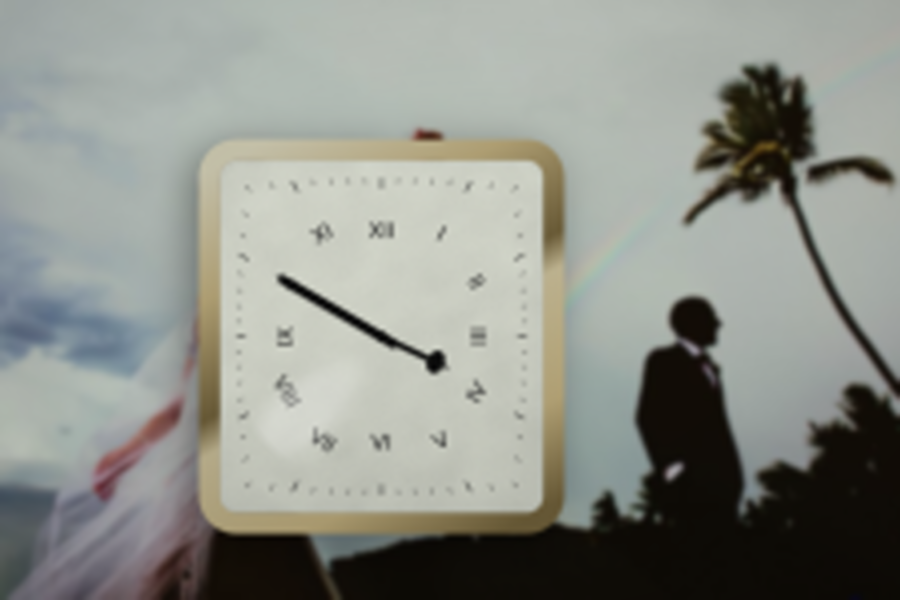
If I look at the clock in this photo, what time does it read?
3:50
